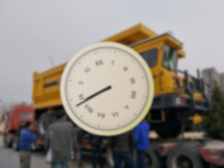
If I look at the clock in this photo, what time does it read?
8:43
